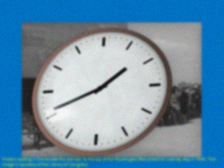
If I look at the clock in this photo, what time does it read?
1:41
